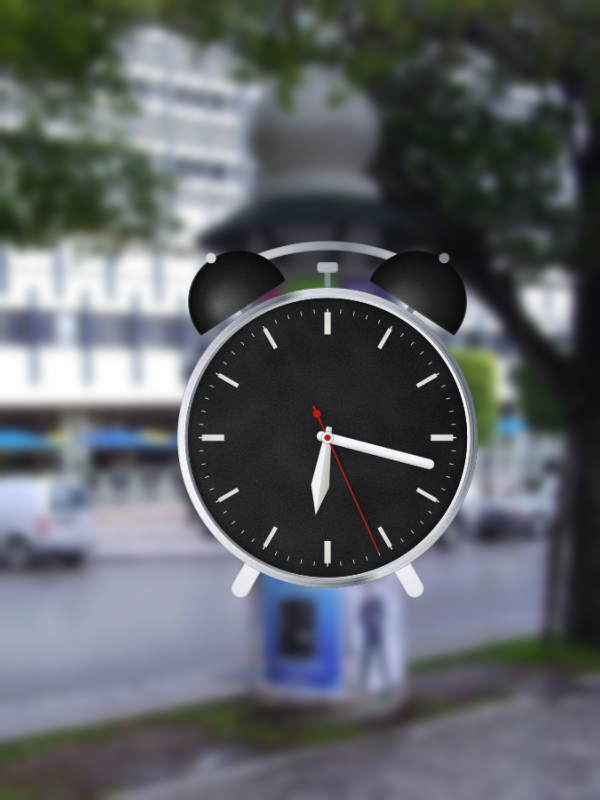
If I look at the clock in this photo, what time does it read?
6:17:26
